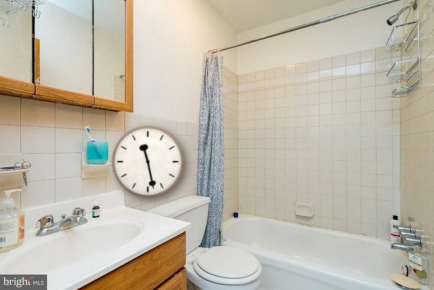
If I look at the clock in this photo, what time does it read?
11:28
